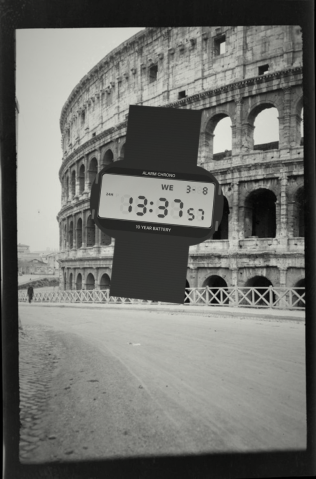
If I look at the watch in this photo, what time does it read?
13:37:57
